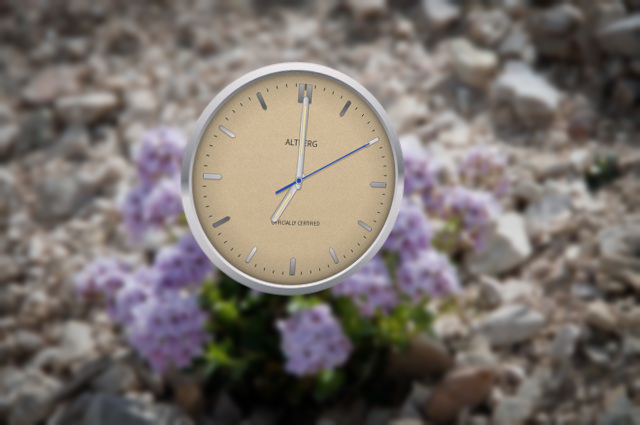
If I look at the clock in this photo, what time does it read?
7:00:10
